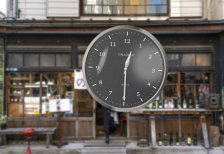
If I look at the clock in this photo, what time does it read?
12:30
